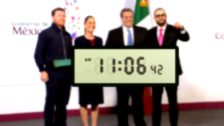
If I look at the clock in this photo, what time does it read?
11:06:42
